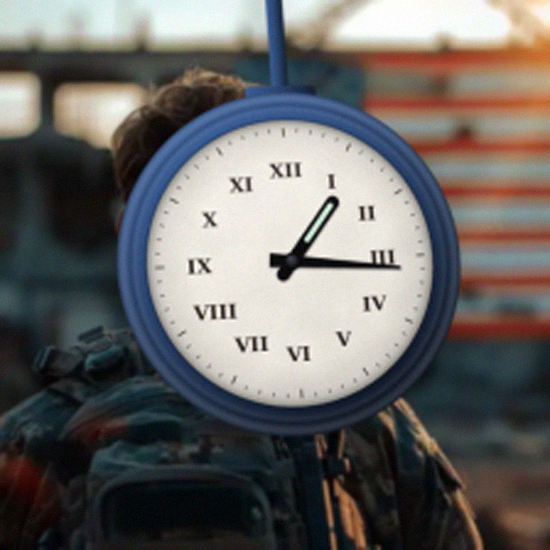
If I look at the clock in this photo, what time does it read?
1:16
